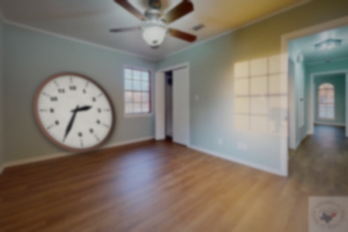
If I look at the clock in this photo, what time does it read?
2:35
